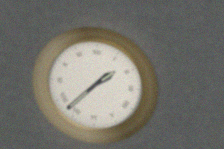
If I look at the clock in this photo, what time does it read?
1:37
